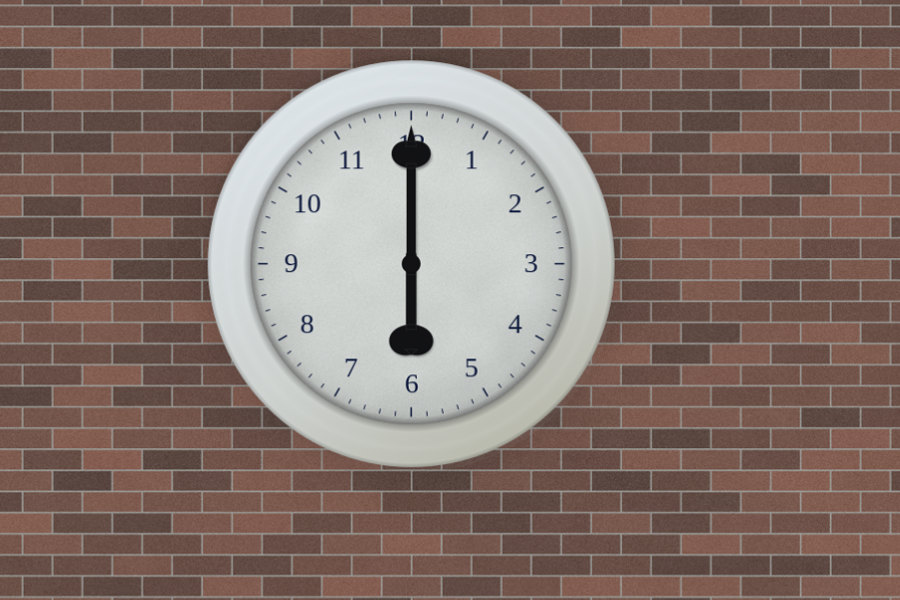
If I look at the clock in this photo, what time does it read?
6:00
